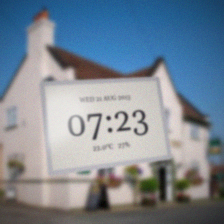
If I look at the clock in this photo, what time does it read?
7:23
